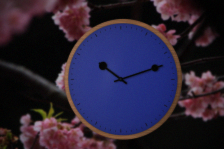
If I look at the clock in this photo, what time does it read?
10:12
